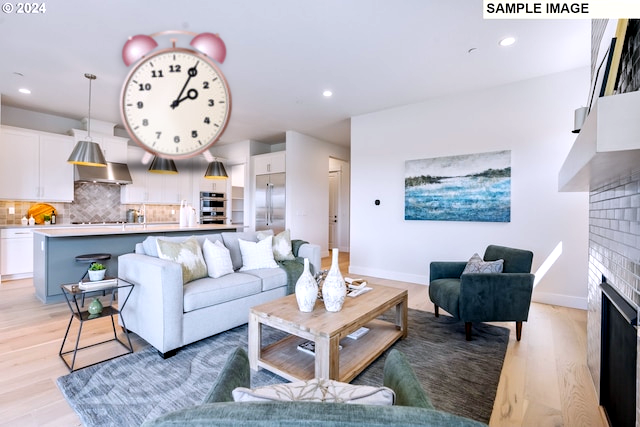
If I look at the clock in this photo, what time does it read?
2:05
